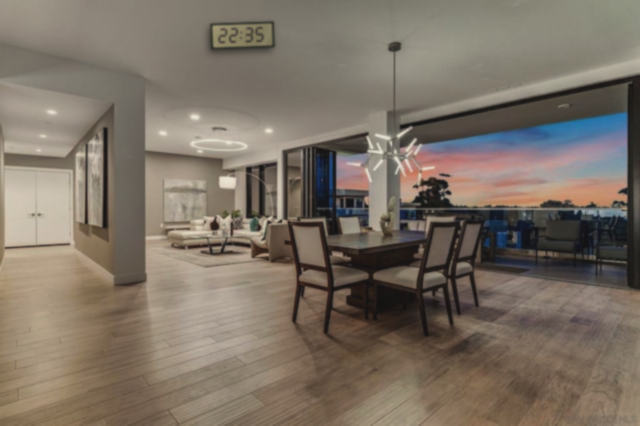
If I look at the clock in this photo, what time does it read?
22:35
